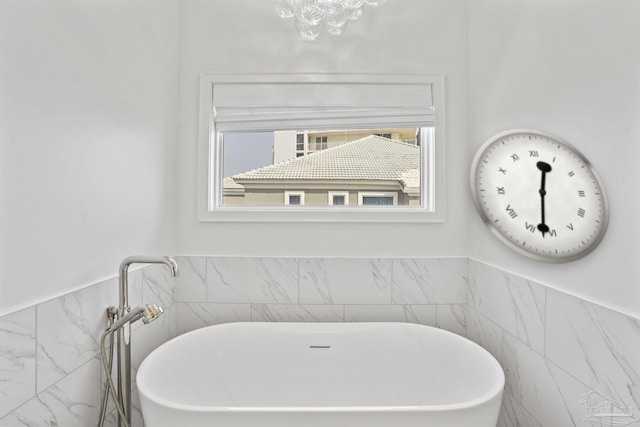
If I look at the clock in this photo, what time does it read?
12:32
